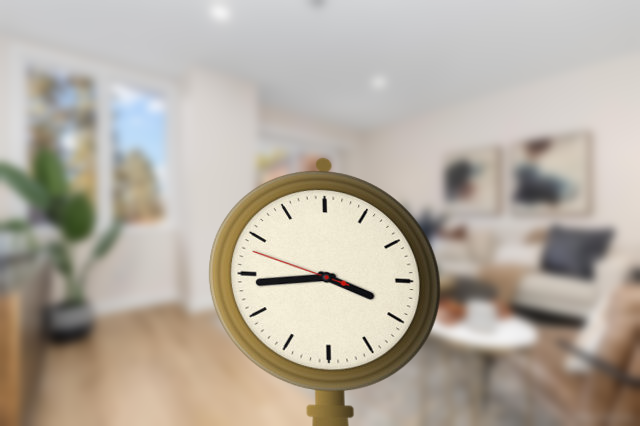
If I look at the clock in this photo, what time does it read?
3:43:48
